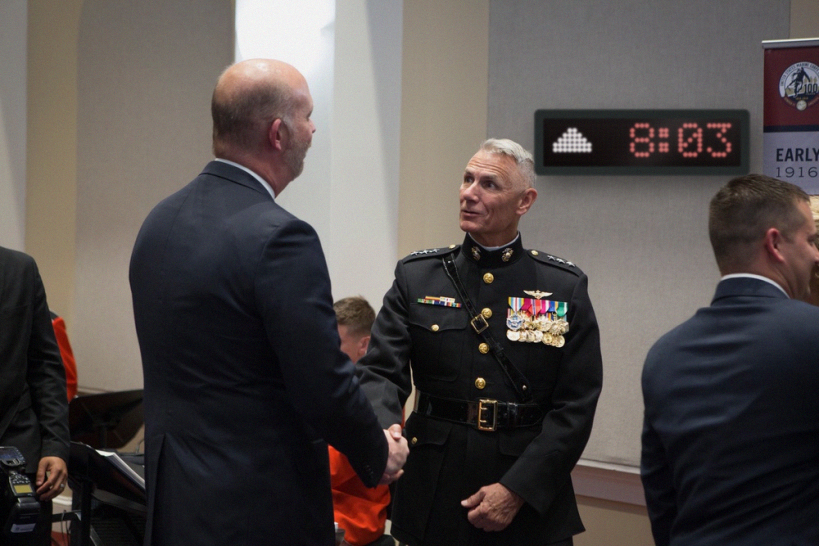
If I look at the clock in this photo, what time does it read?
8:03
